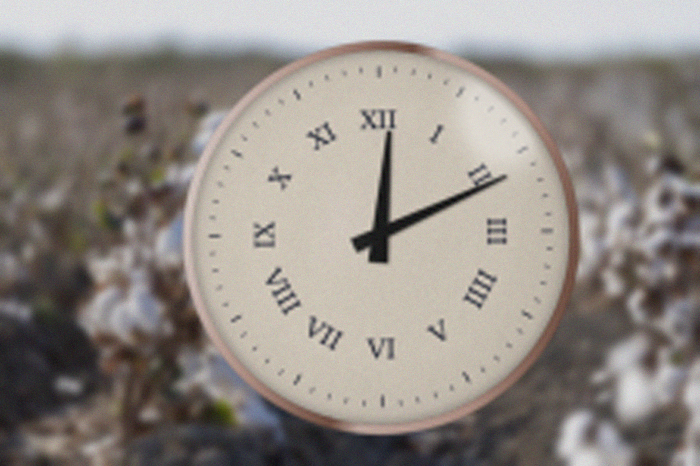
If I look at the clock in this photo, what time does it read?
12:11
